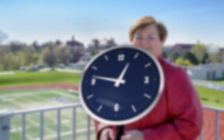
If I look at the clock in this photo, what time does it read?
12:47
